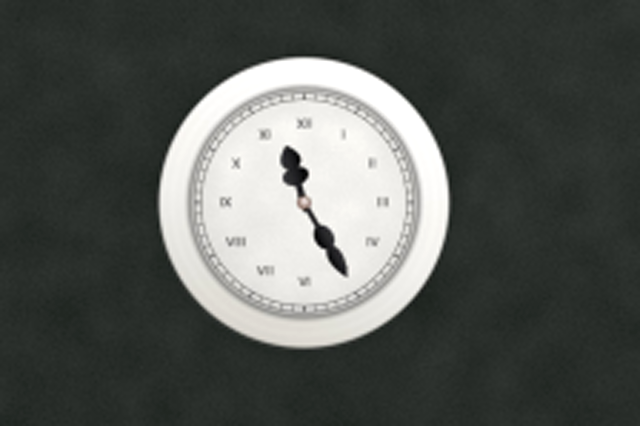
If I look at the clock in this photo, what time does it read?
11:25
